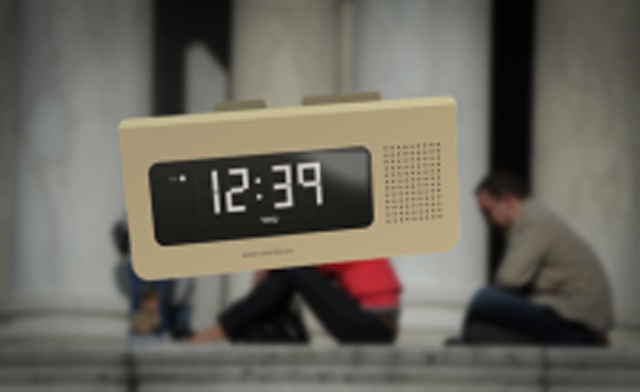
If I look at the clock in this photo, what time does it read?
12:39
